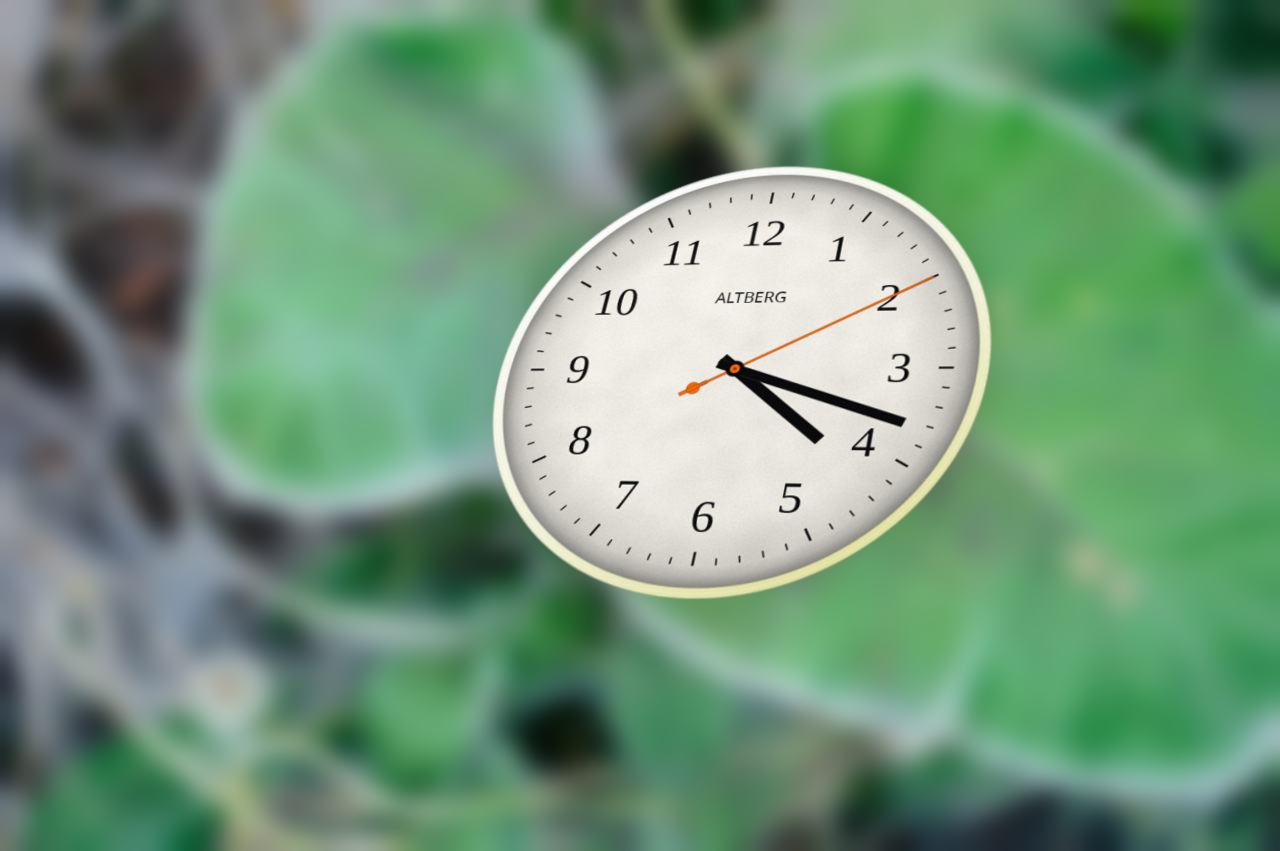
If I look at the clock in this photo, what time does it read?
4:18:10
